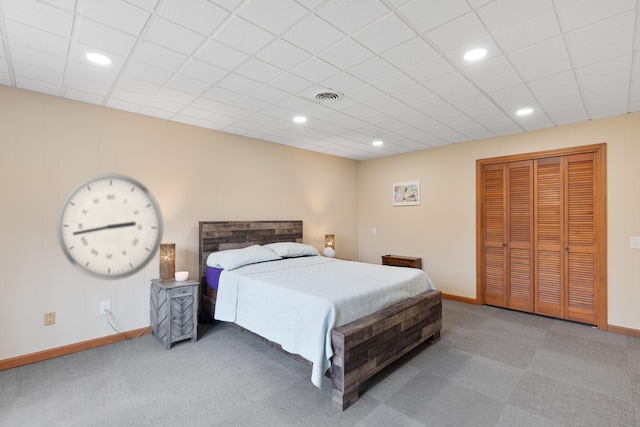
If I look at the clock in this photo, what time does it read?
2:43
